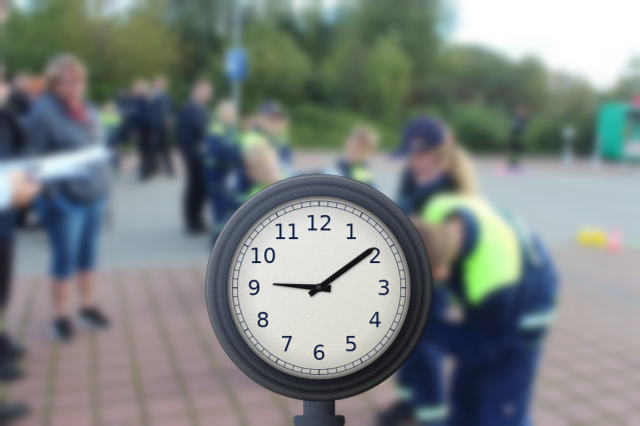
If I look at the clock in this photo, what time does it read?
9:09
